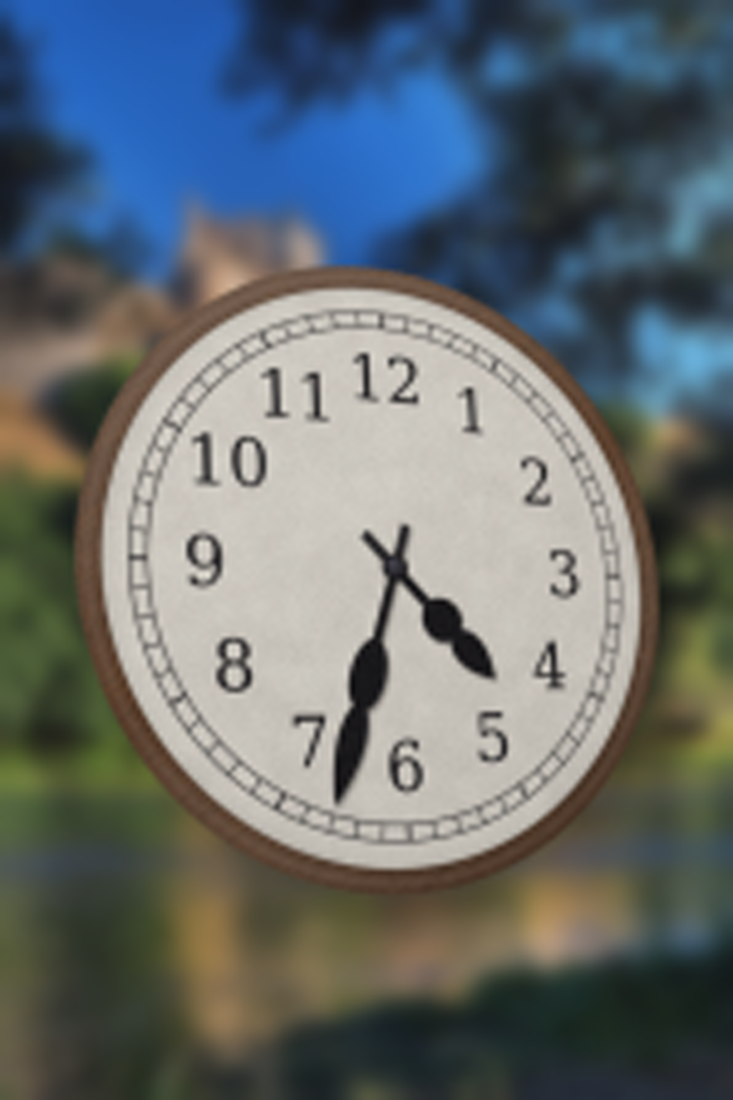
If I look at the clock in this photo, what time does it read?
4:33
